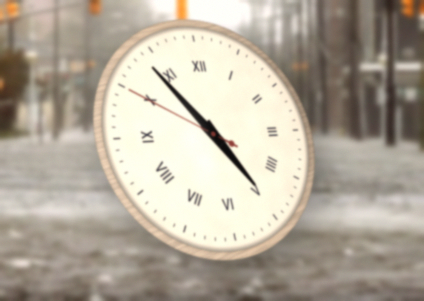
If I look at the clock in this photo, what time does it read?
4:53:50
